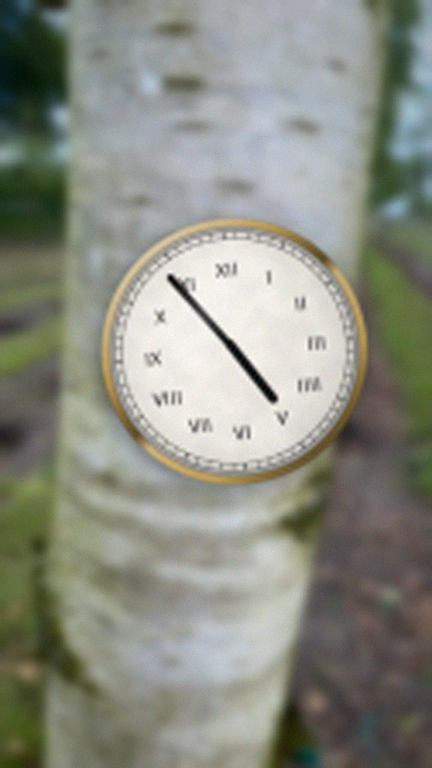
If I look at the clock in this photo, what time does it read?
4:54
